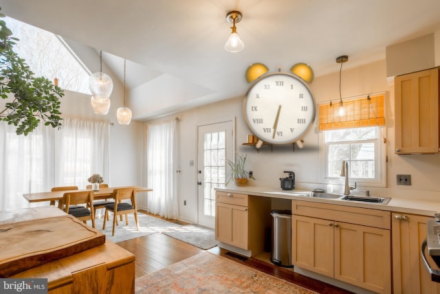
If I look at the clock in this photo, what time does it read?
6:32
